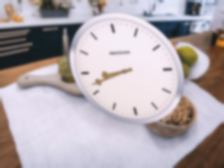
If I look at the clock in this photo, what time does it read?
8:42
